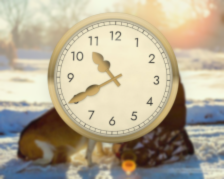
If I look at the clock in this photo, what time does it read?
10:40
